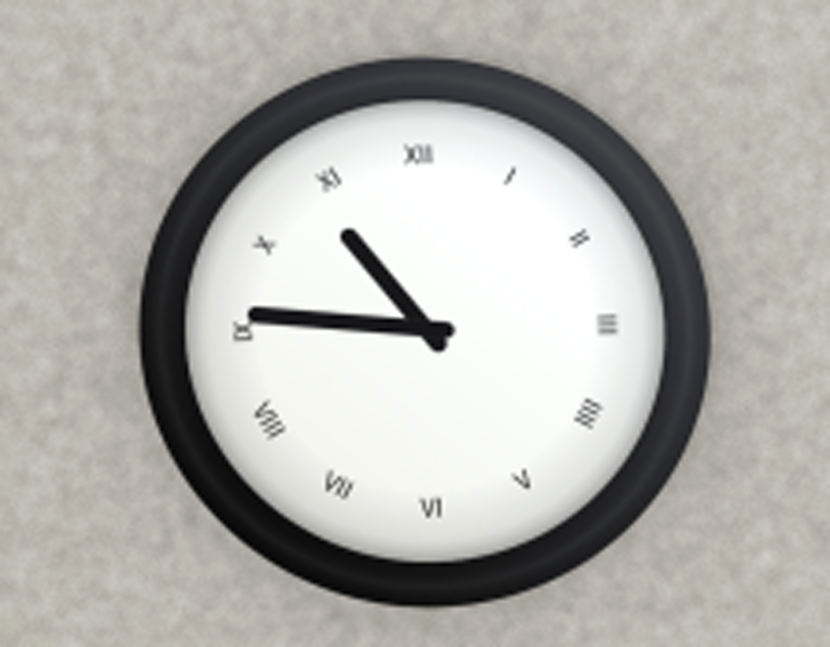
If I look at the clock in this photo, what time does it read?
10:46
